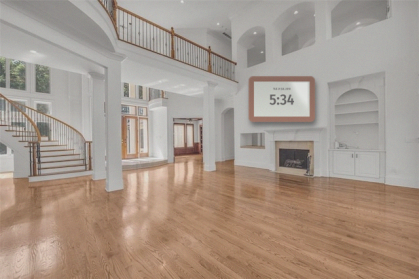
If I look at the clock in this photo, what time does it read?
5:34
